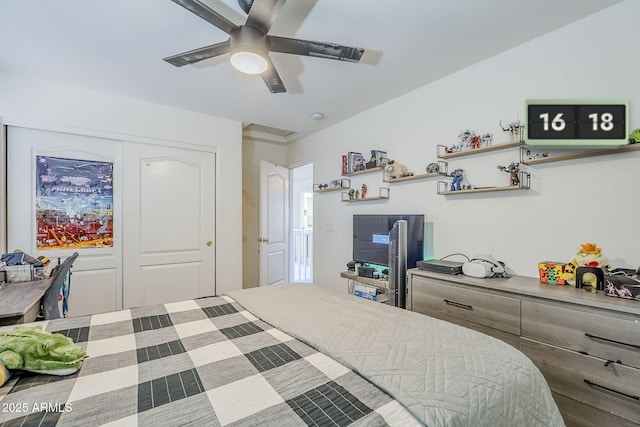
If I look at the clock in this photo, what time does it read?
16:18
